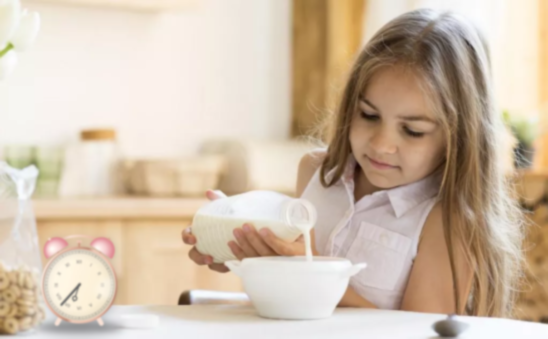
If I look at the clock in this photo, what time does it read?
6:37
